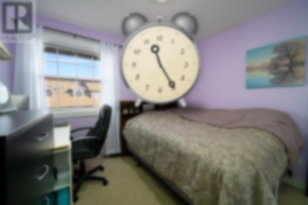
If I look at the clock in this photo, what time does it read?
11:25
